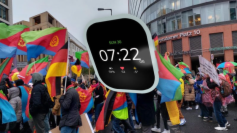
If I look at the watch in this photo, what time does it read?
7:22
